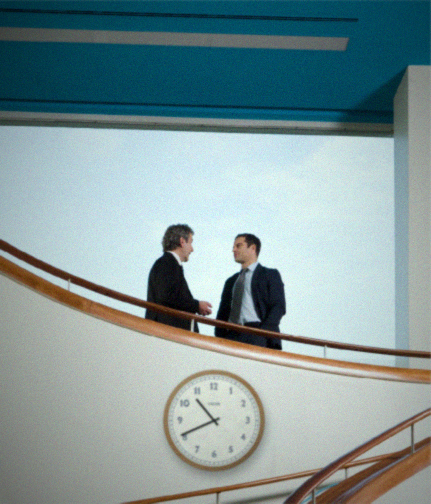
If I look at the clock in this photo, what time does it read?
10:41
